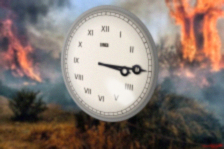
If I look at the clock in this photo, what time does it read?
3:15
